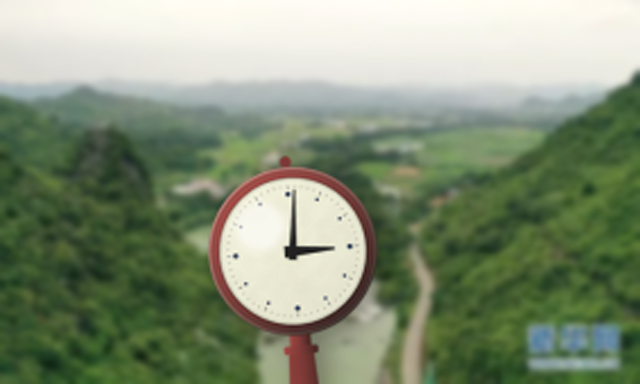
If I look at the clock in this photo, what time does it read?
3:01
